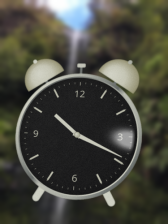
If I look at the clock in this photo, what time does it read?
10:19
